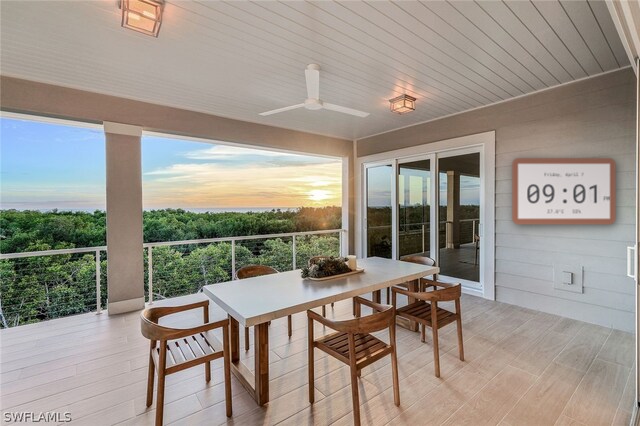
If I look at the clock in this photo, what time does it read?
9:01
